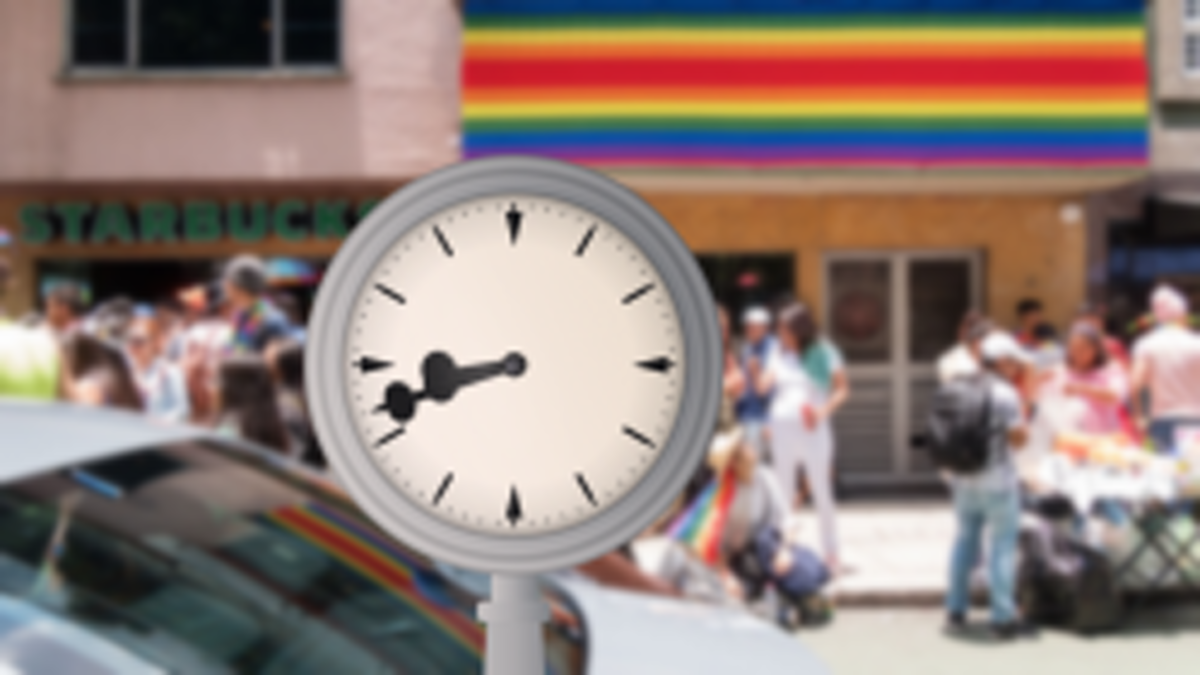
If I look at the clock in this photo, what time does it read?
8:42
